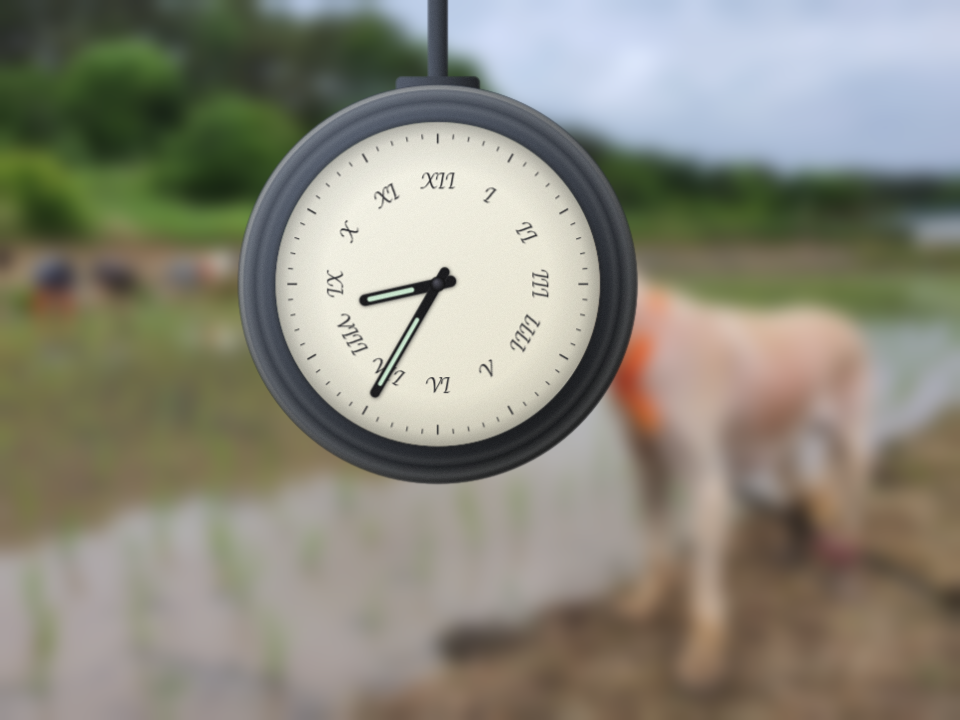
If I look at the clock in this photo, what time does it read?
8:35
